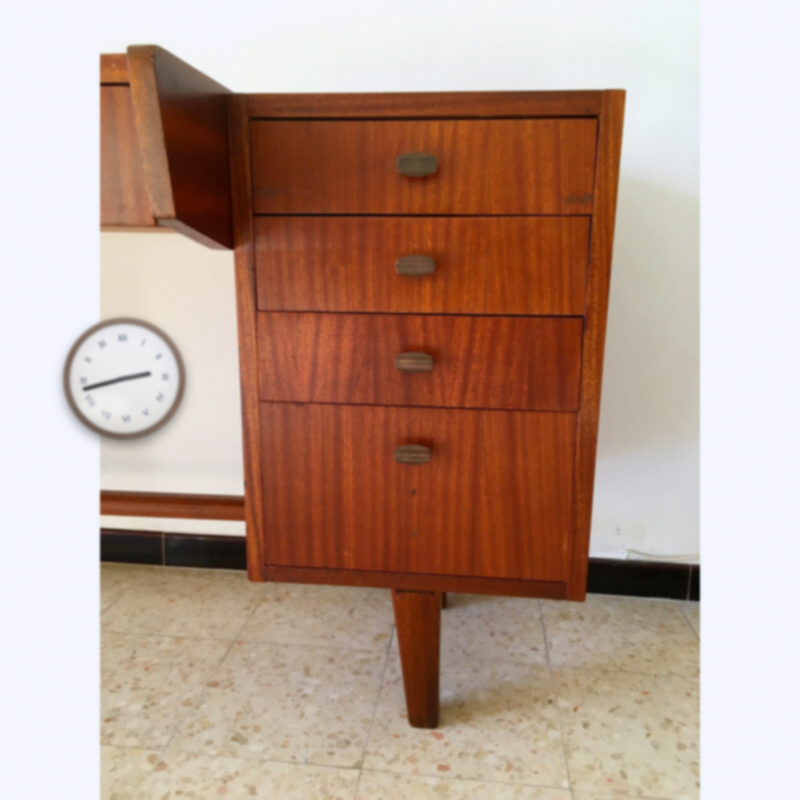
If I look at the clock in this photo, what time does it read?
2:43
